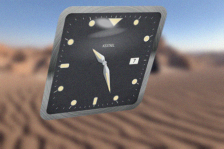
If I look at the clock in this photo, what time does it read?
10:26
